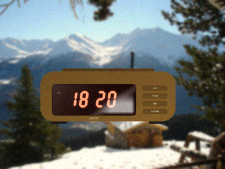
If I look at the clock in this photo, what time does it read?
18:20
